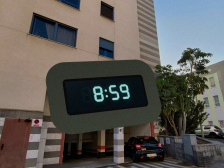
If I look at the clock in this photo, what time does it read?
8:59
